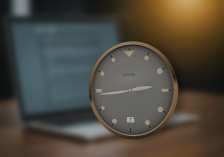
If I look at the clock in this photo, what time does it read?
2:44
